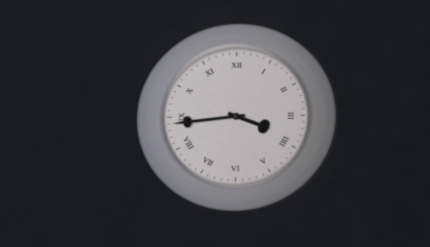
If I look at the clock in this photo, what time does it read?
3:44
